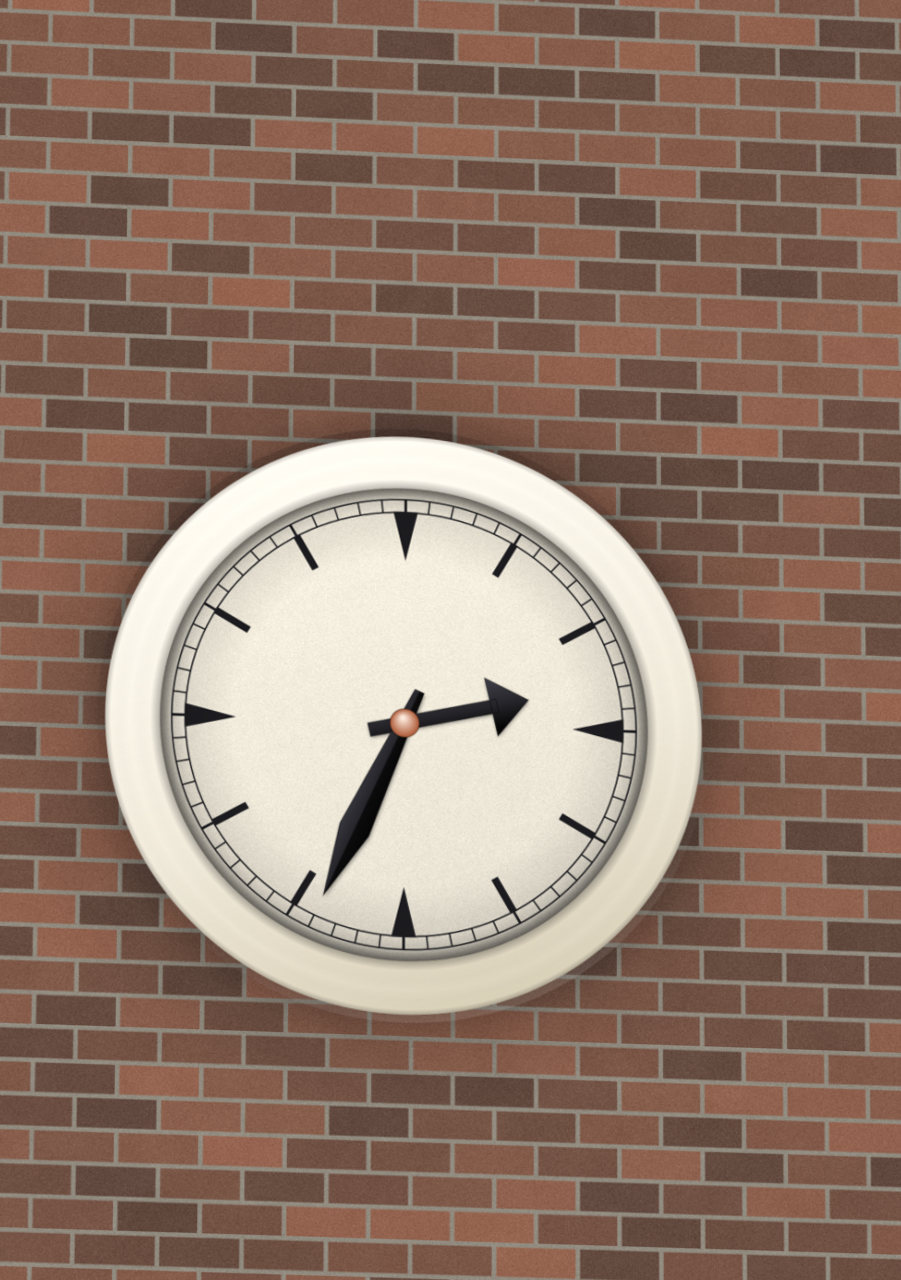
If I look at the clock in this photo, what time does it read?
2:34
